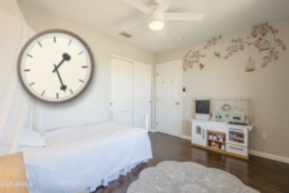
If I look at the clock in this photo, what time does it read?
1:27
